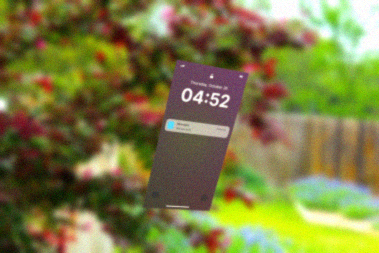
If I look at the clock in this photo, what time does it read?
4:52
